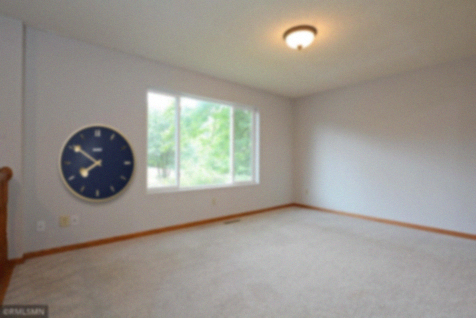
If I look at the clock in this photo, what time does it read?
7:51
